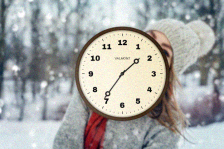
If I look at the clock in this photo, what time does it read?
1:36
